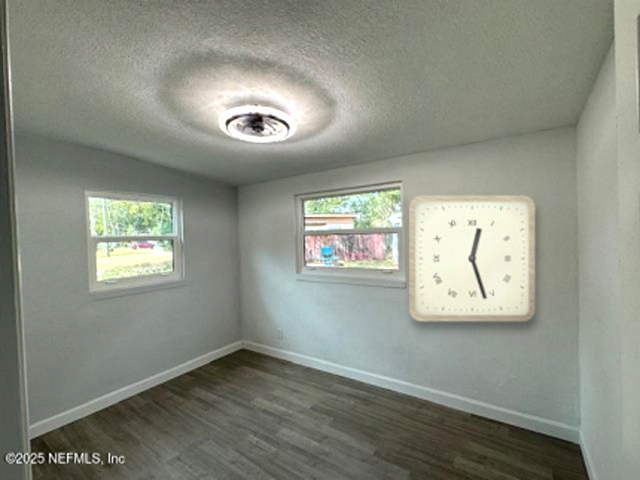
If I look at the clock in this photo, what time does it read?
12:27
